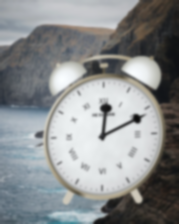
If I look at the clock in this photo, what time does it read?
12:11
